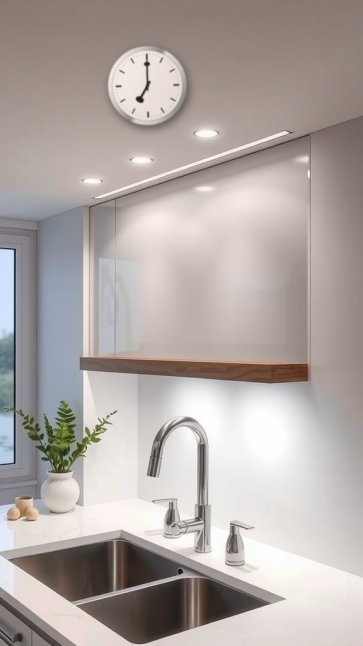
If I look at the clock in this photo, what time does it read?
7:00
